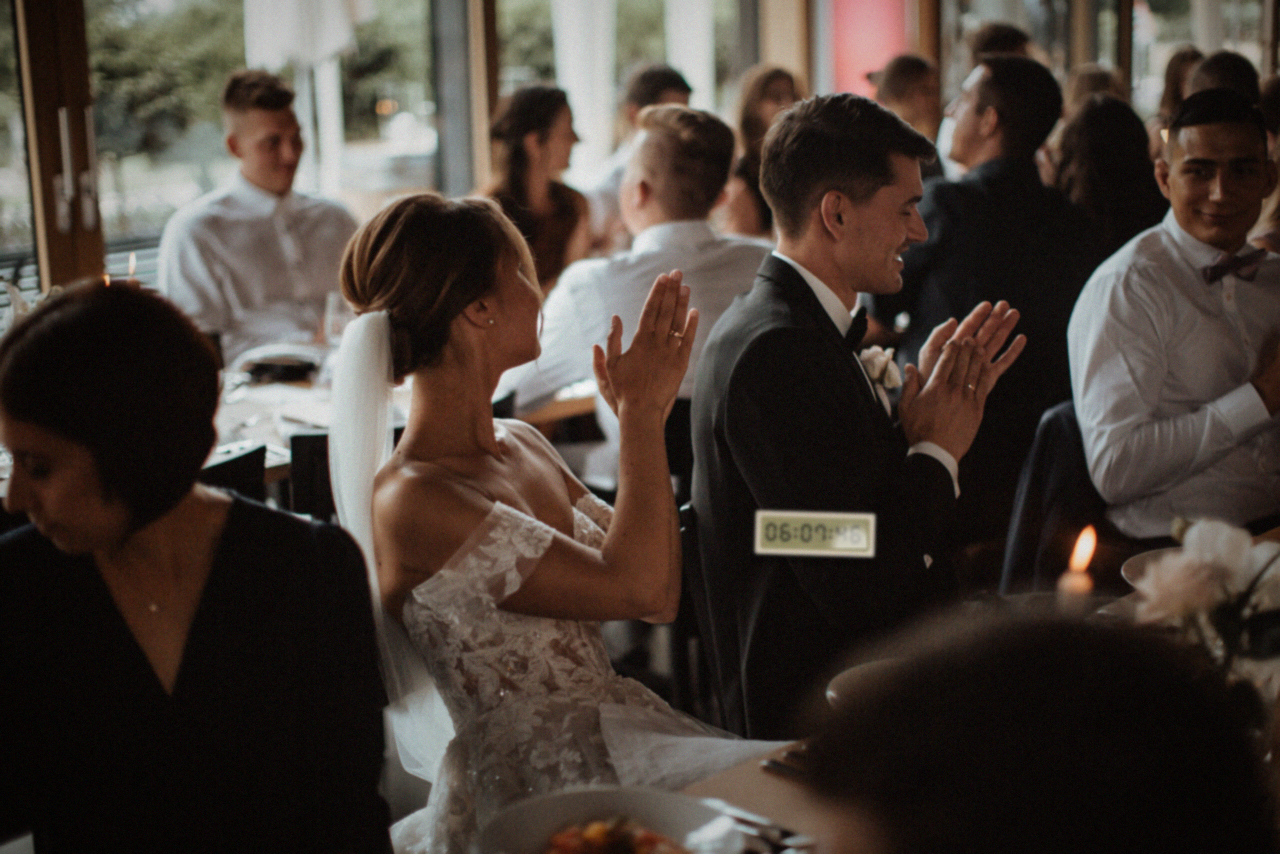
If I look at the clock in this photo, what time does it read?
6:07:46
